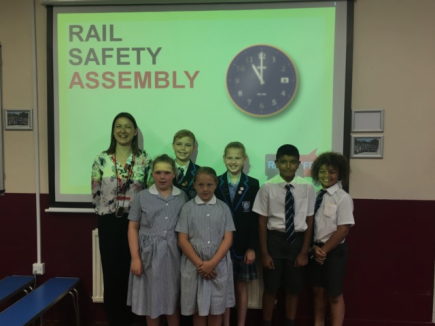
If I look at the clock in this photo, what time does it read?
11:00
